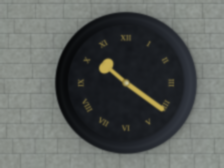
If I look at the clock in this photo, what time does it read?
10:21
